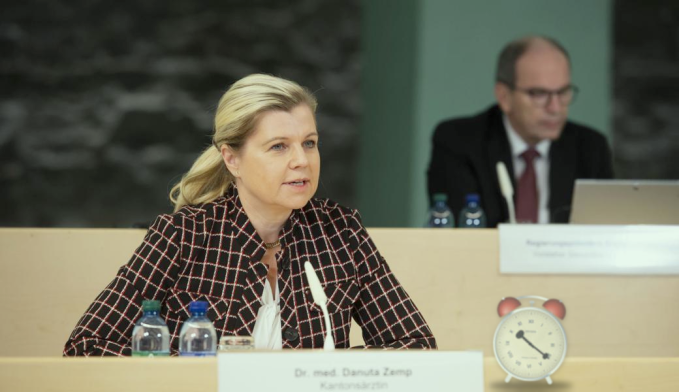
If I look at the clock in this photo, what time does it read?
10:21
